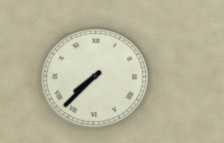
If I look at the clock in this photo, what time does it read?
7:37
